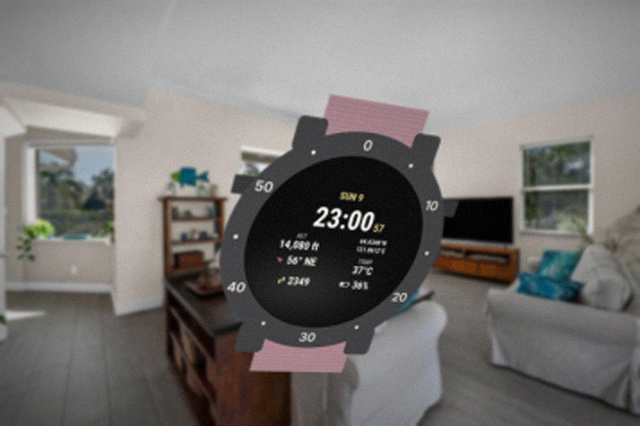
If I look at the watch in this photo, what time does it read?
23:00
